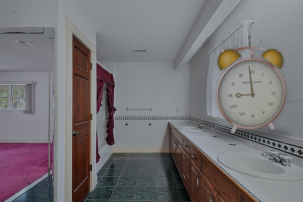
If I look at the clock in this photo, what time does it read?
8:59
